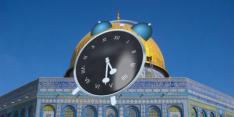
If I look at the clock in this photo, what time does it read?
4:27
